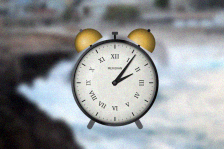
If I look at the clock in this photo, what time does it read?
2:06
